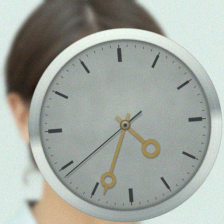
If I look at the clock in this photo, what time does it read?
4:33:39
